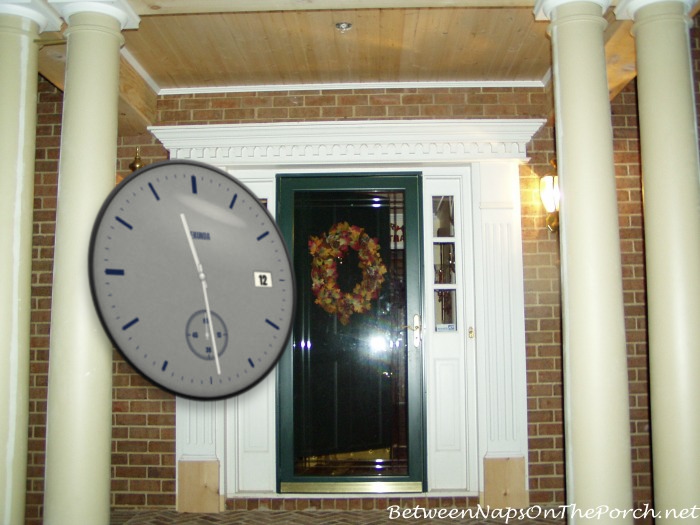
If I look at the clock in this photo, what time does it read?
11:29
